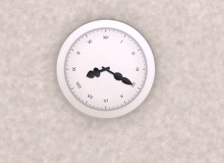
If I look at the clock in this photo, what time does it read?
8:20
